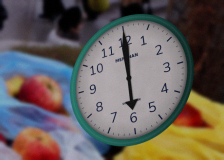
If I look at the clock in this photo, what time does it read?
6:00
